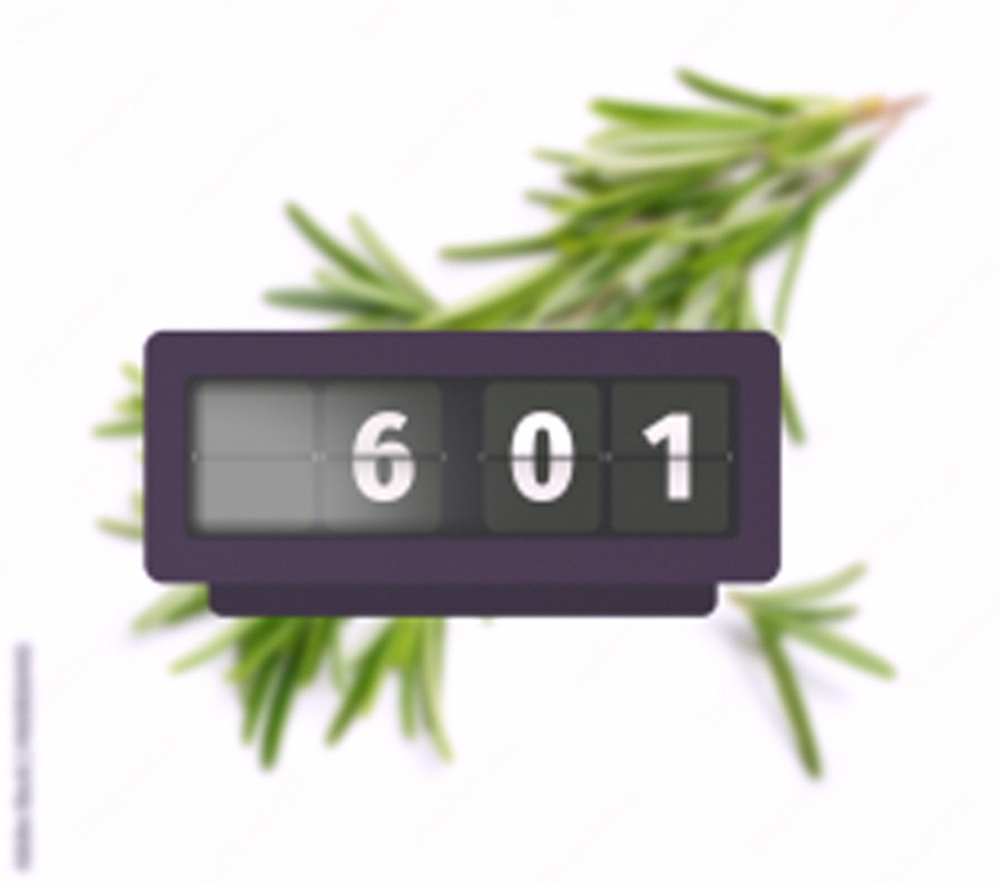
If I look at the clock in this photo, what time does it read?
6:01
